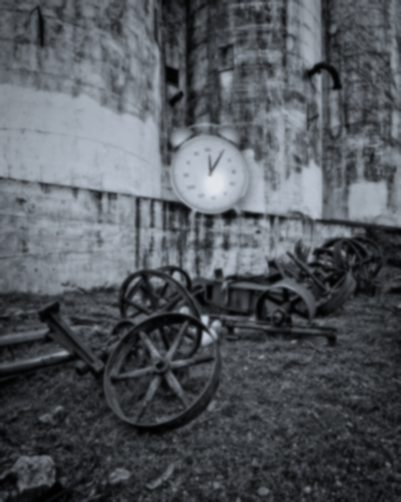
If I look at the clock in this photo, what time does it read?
12:06
